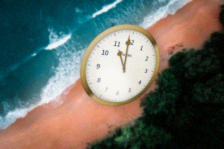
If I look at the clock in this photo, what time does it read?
10:59
